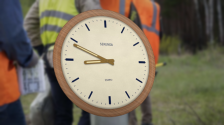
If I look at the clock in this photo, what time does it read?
8:49
